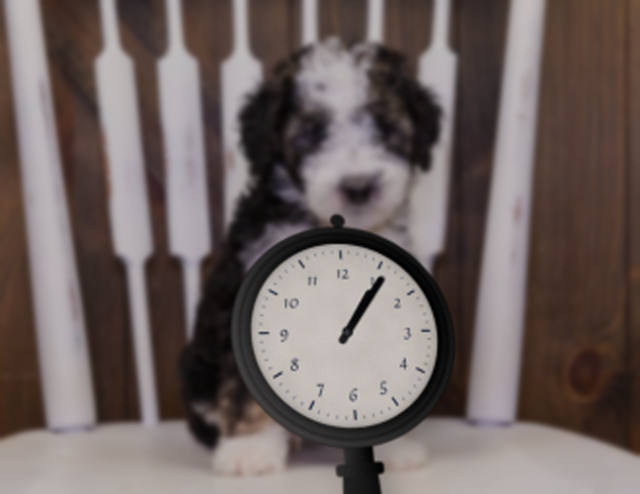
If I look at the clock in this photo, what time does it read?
1:06
